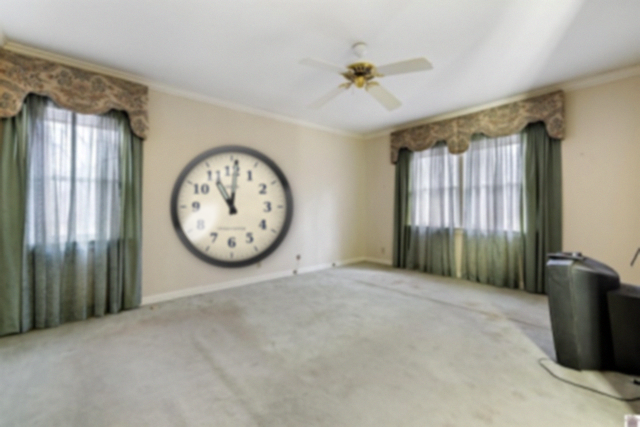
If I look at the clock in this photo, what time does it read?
11:01
